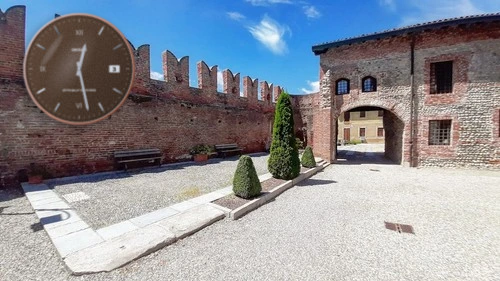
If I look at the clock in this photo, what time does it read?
12:28
